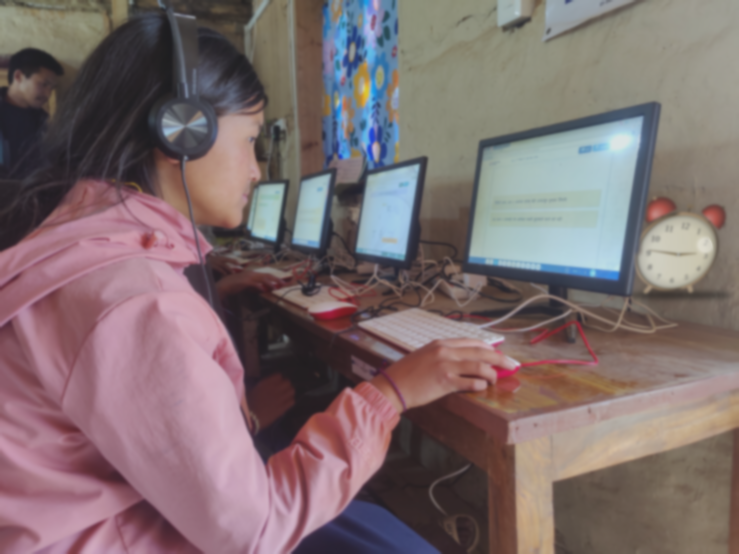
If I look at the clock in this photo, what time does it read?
2:46
